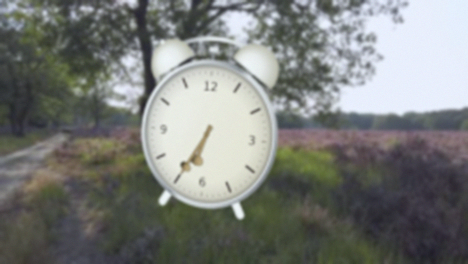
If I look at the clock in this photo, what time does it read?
6:35
